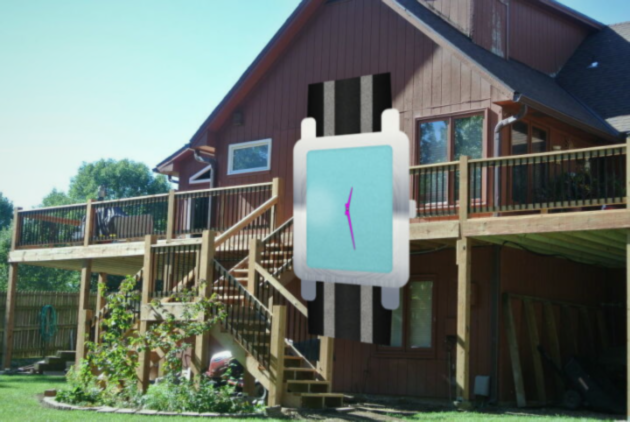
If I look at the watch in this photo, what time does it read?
12:28
